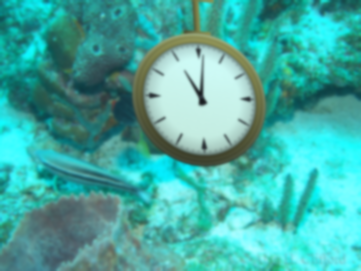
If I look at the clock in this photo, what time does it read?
11:01
